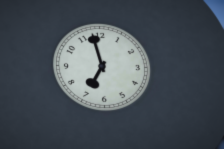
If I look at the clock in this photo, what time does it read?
6:58
